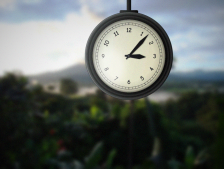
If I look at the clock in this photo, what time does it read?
3:07
